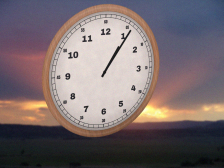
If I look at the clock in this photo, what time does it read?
1:06
